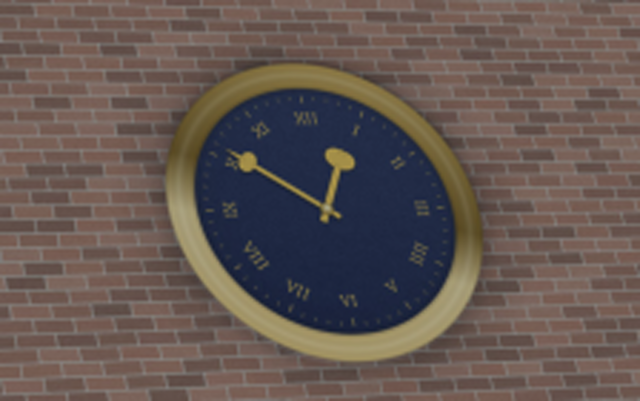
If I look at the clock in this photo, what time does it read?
12:51
